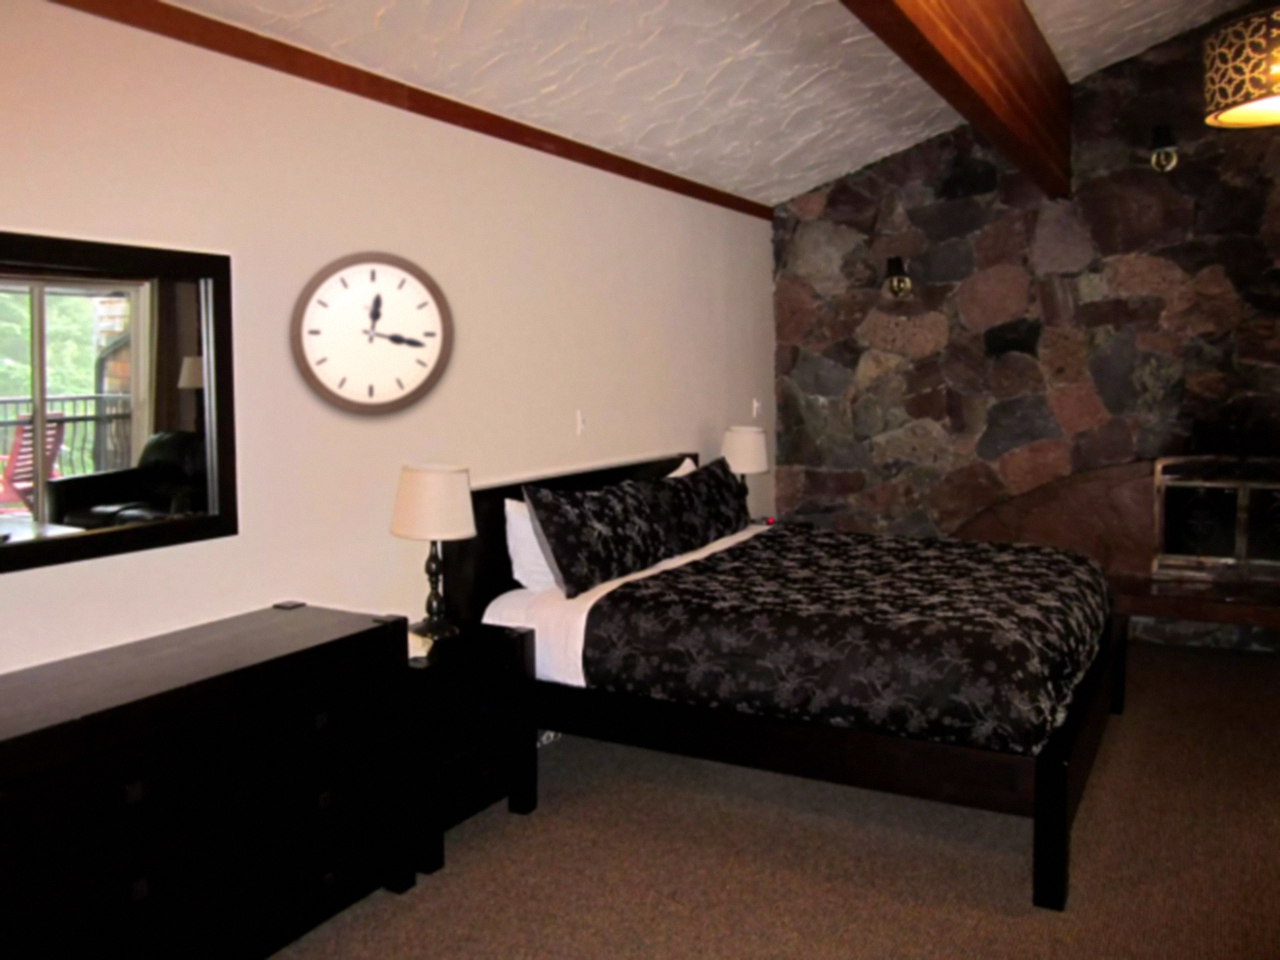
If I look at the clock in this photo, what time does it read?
12:17
